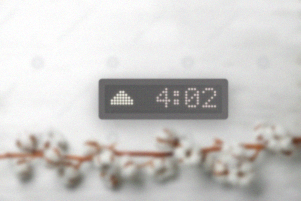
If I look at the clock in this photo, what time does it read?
4:02
